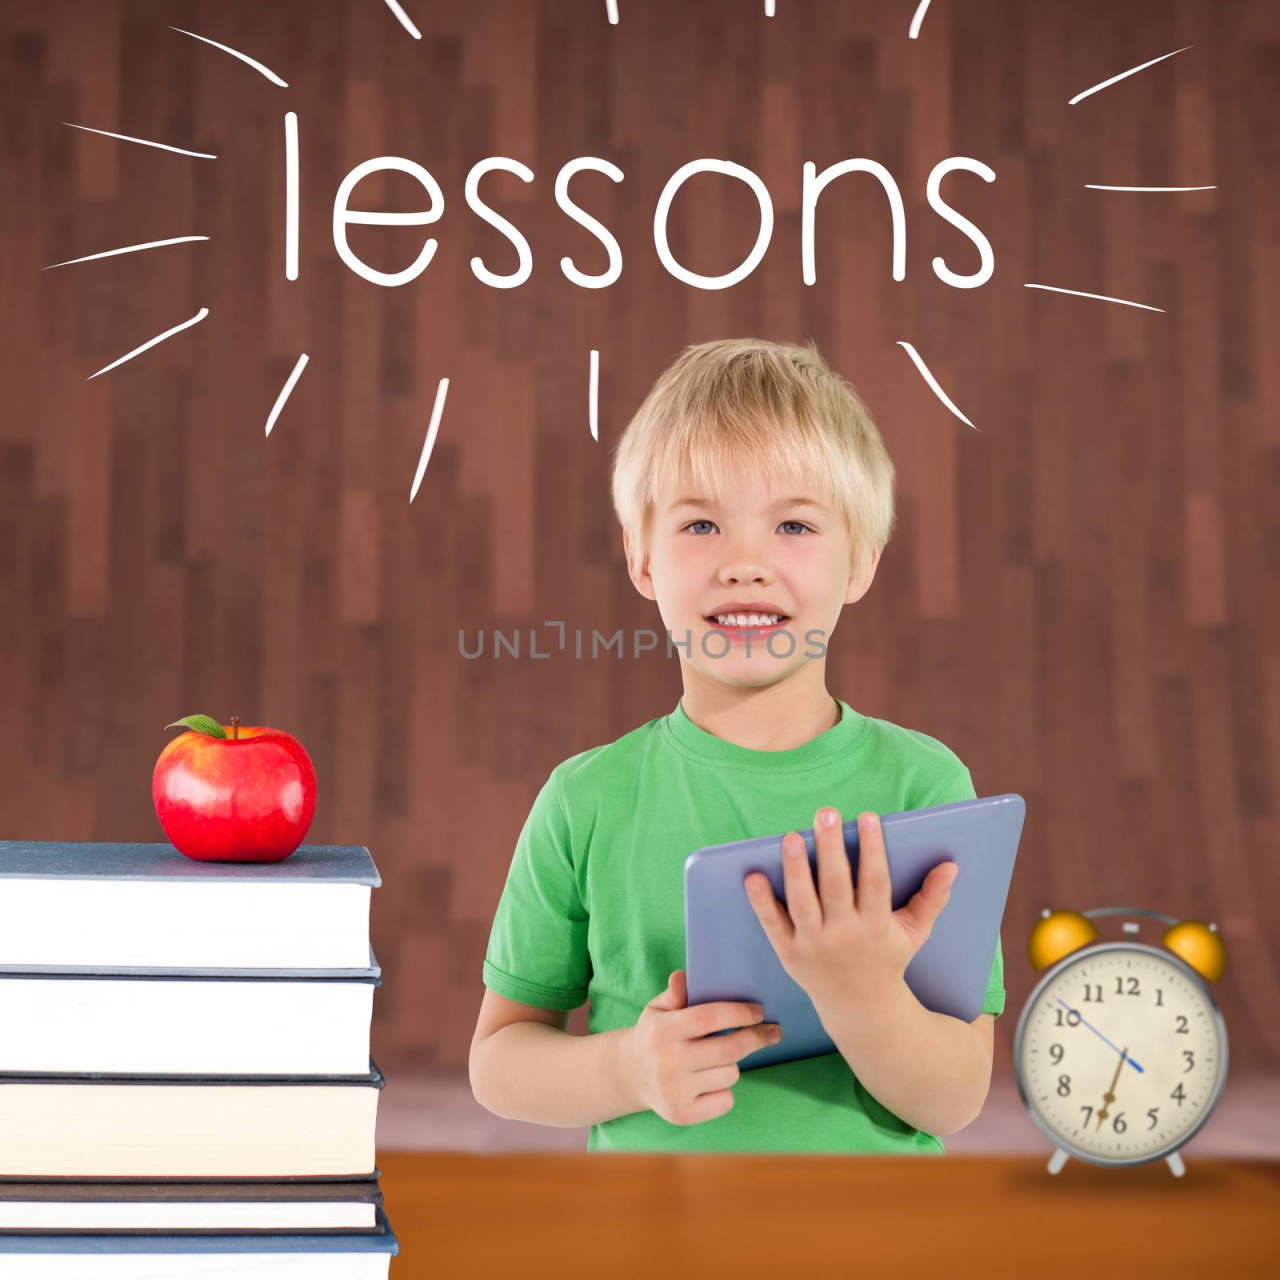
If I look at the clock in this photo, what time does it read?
6:32:51
